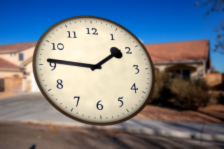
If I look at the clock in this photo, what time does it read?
1:46
